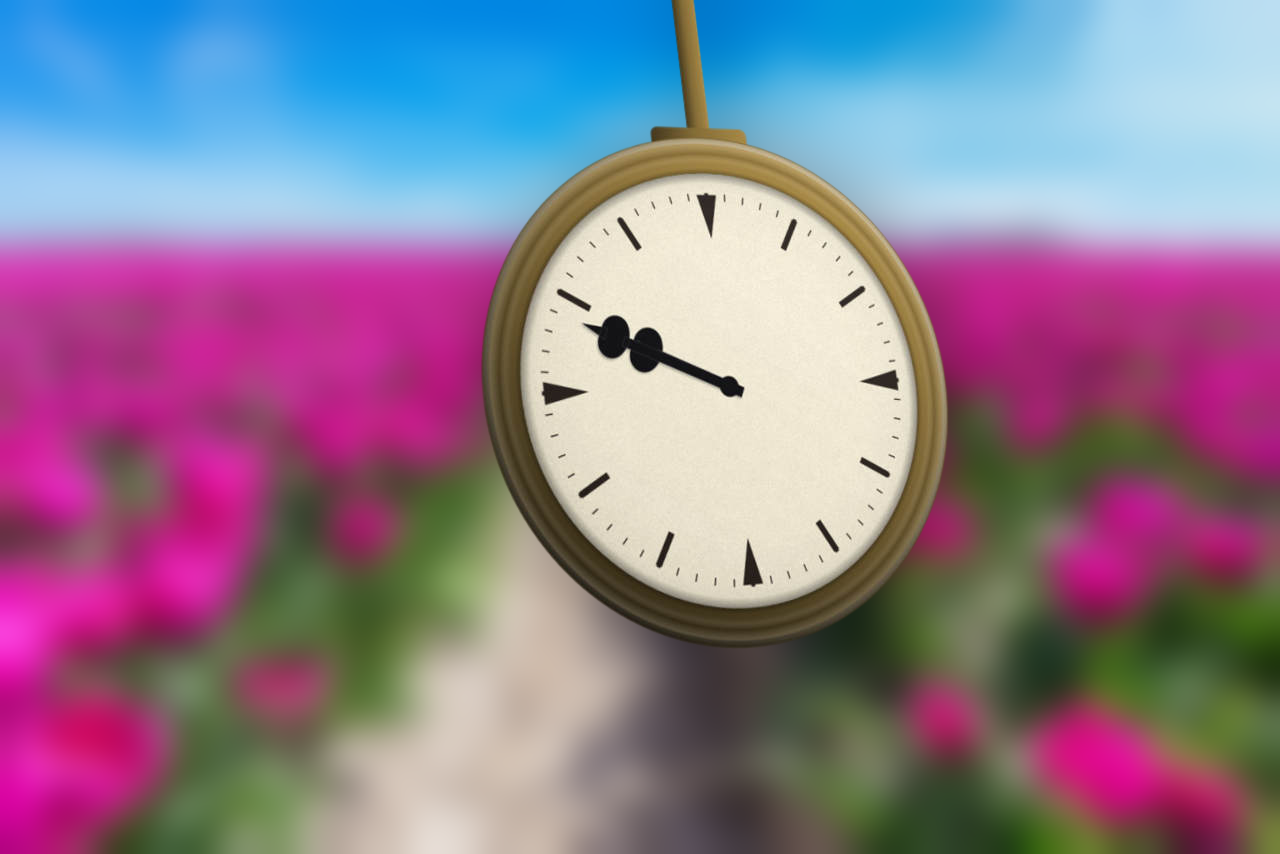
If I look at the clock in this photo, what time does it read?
9:49
